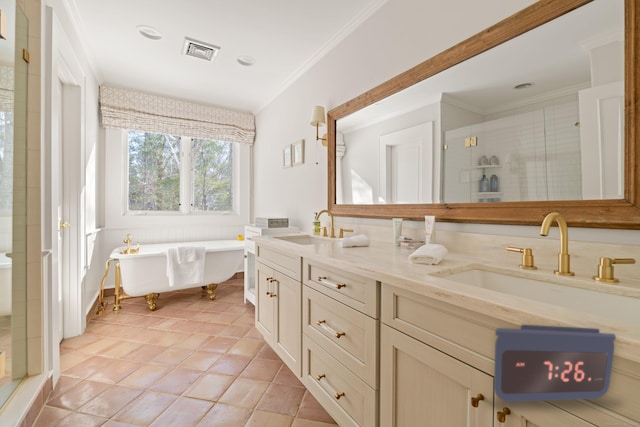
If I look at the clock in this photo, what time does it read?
7:26
